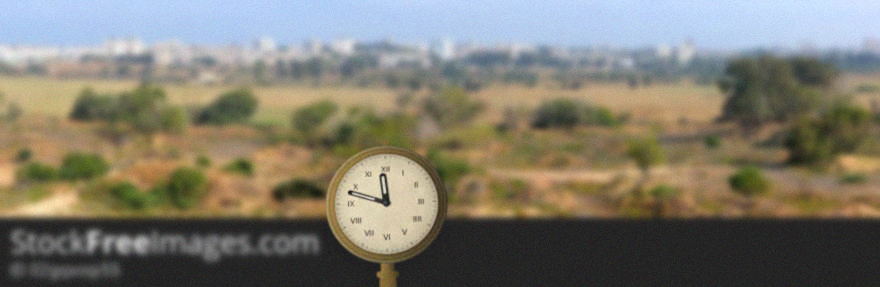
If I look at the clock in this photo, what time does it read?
11:48
